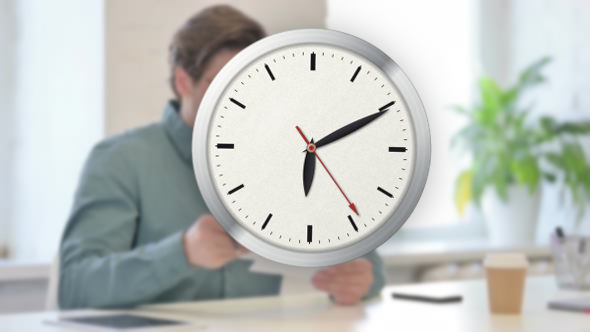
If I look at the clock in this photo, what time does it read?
6:10:24
